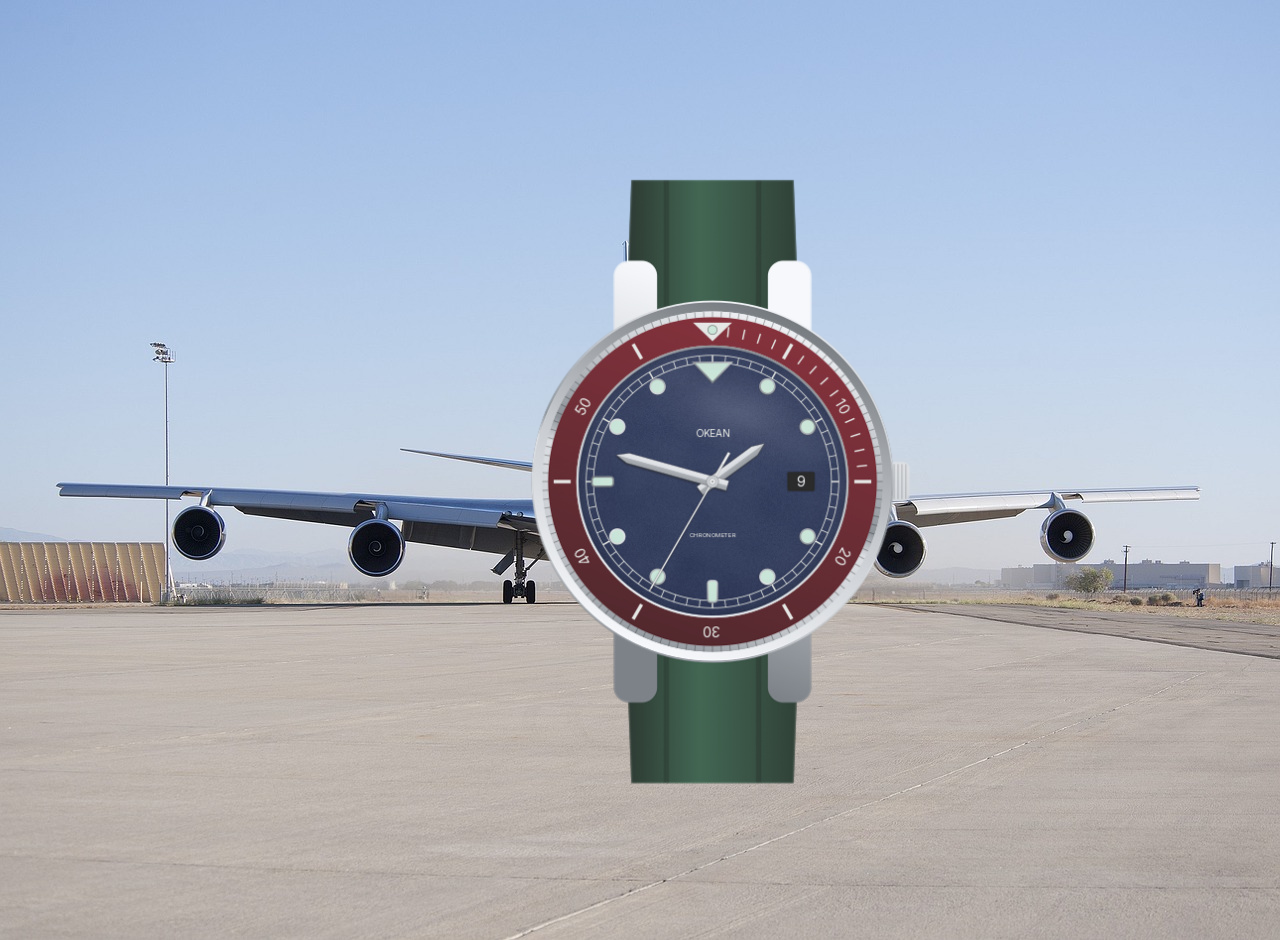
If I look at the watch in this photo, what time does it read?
1:47:35
